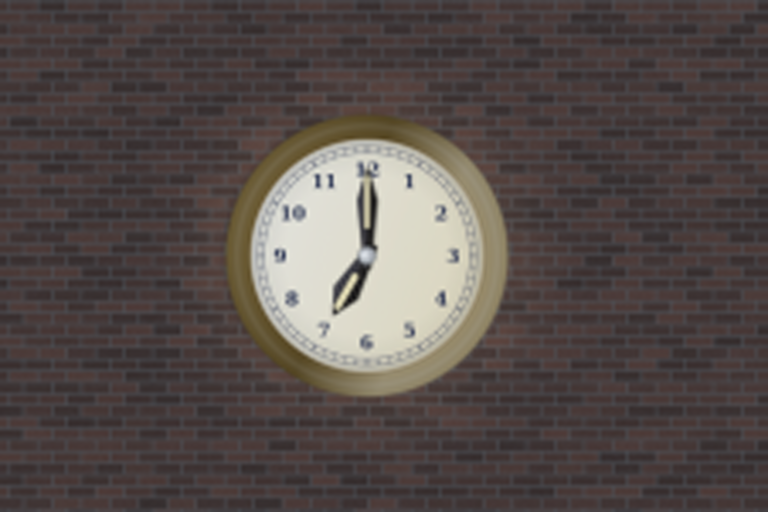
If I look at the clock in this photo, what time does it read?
7:00
